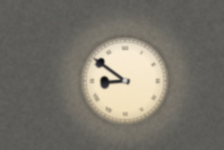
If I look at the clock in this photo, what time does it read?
8:51
